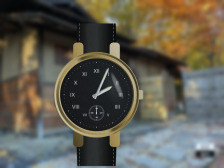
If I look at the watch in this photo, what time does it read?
2:04
